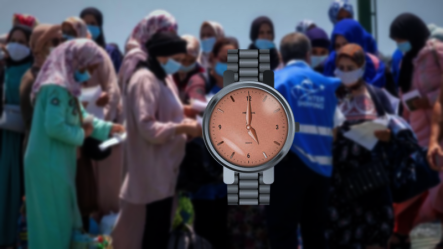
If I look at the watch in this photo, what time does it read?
5:00
